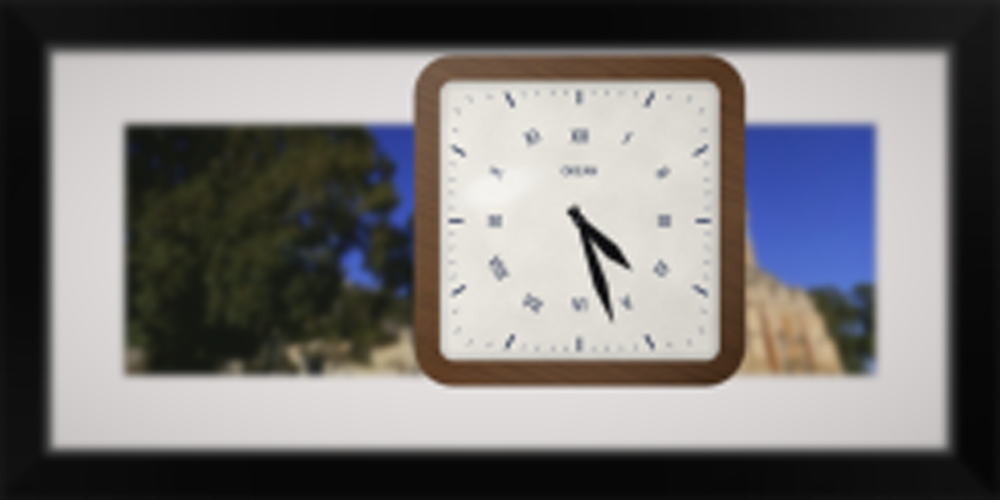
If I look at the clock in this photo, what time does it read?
4:27
